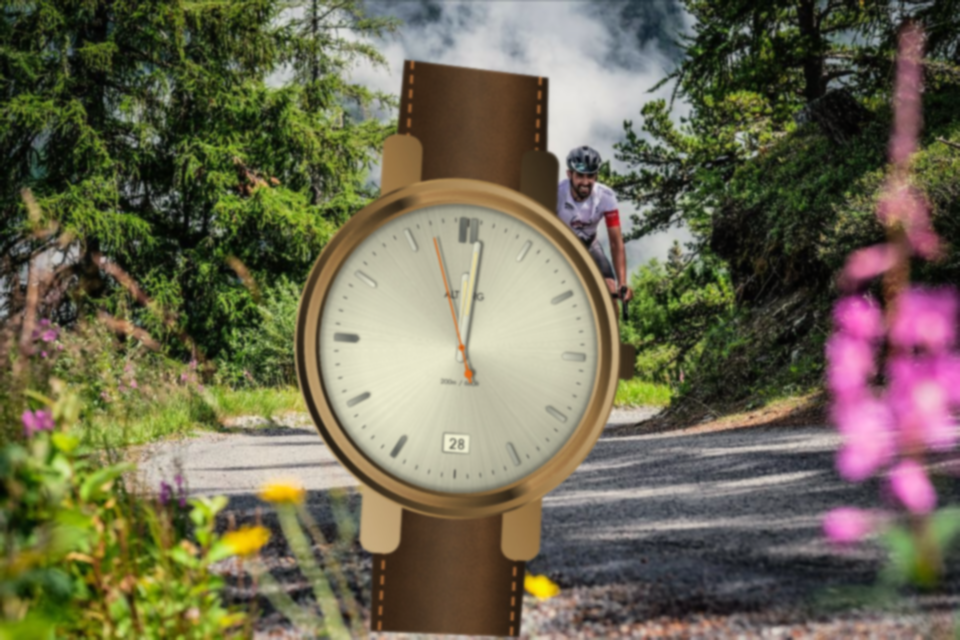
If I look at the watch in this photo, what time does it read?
12:00:57
